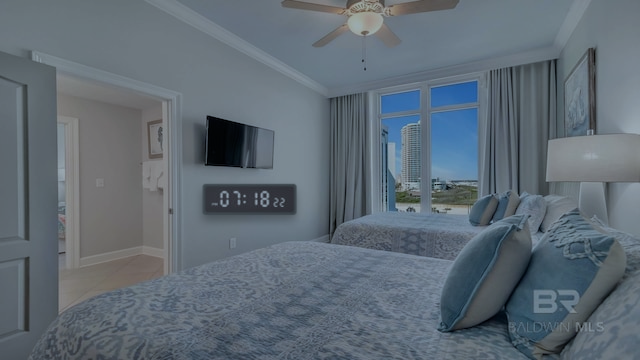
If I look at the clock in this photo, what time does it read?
7:18:22
